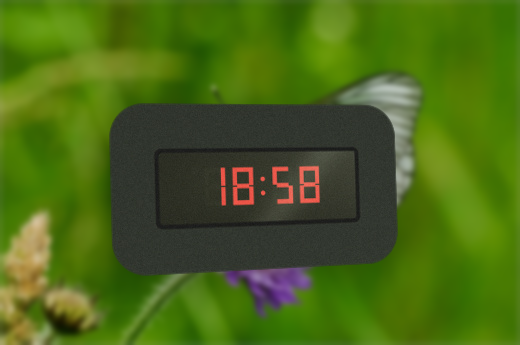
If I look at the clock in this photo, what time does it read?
18:58
